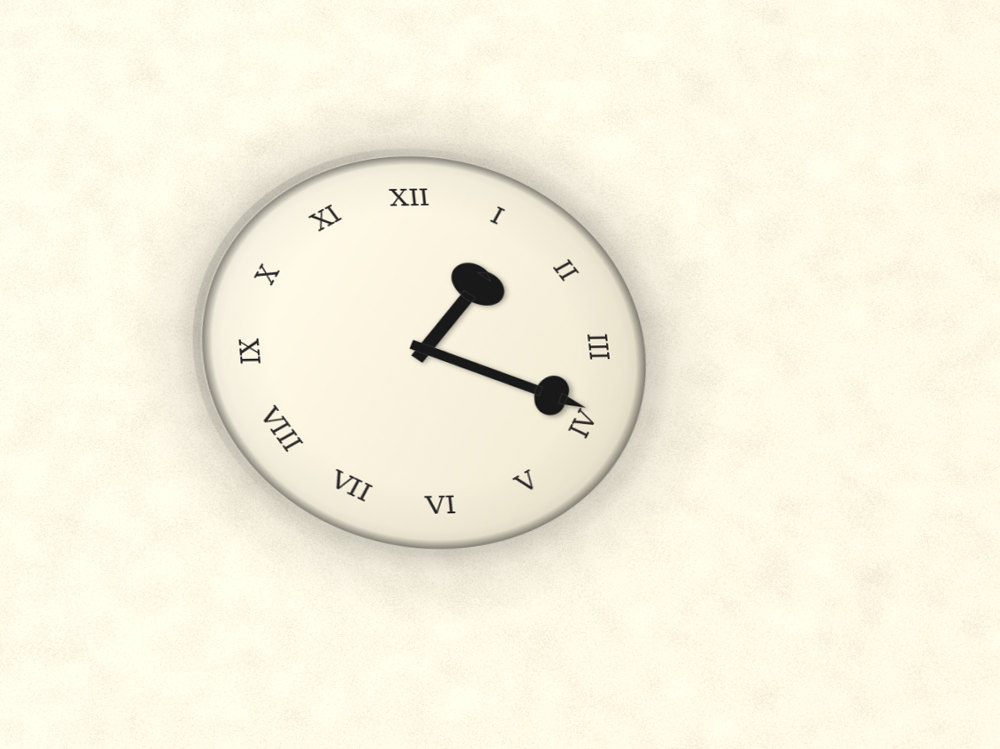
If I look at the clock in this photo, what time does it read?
1:19
